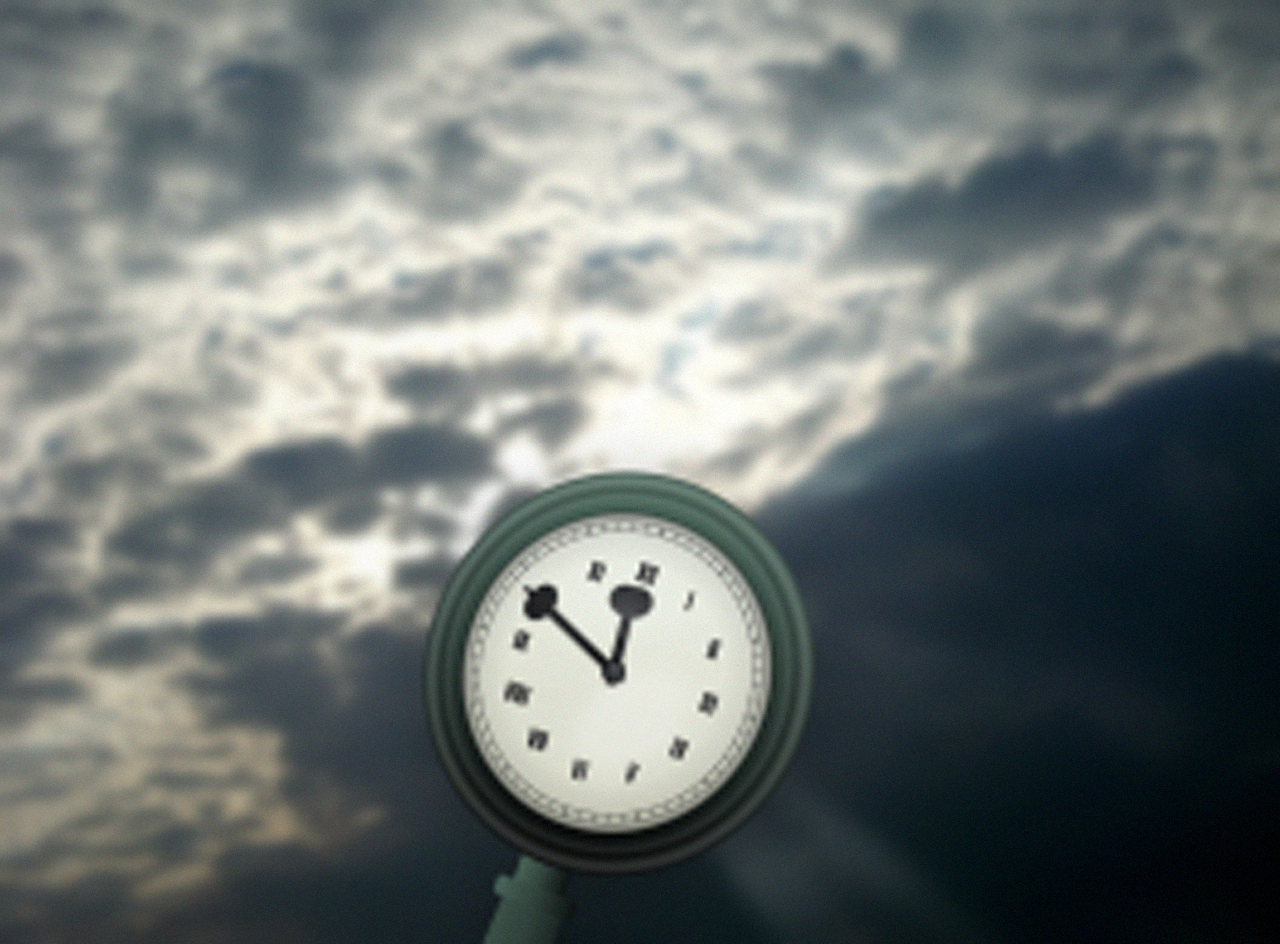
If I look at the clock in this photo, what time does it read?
11:49
